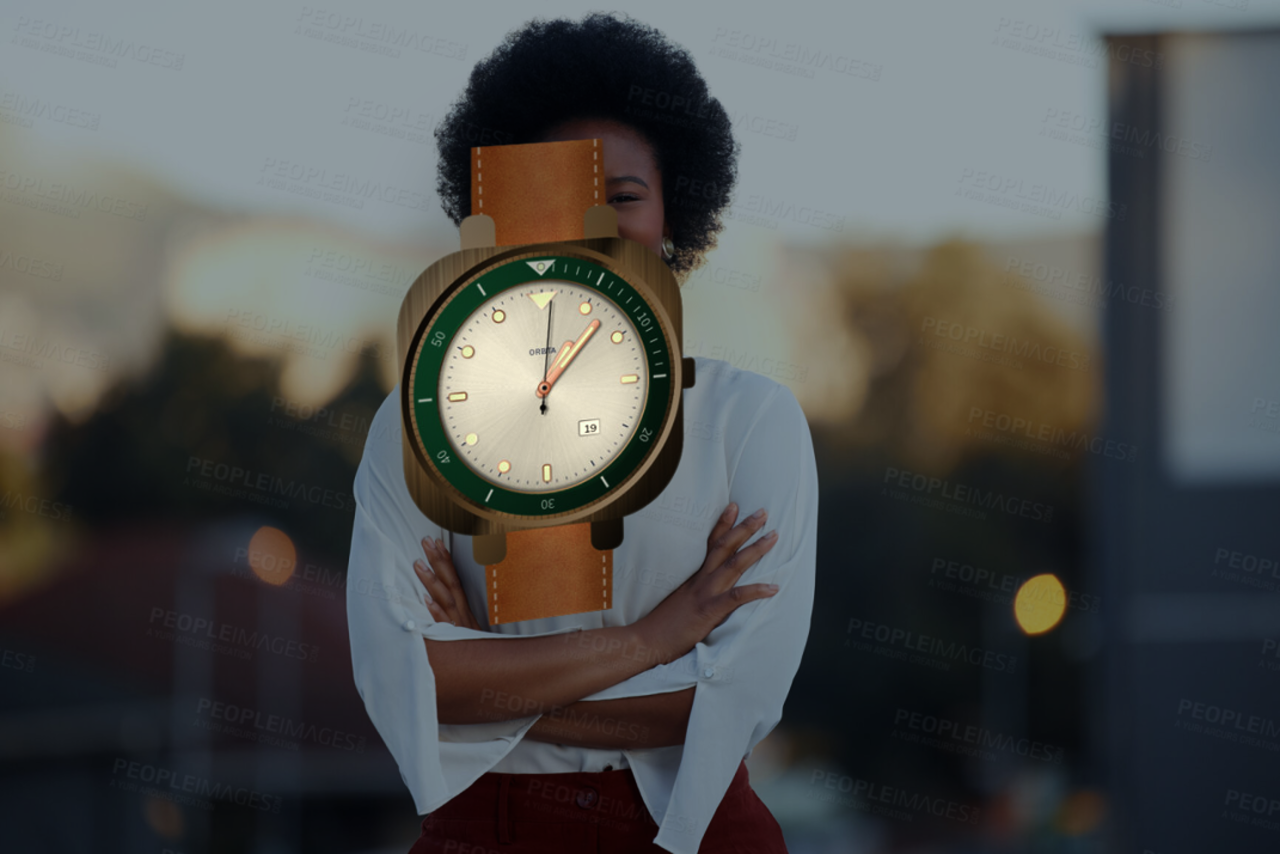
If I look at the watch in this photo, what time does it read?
1:07:01
